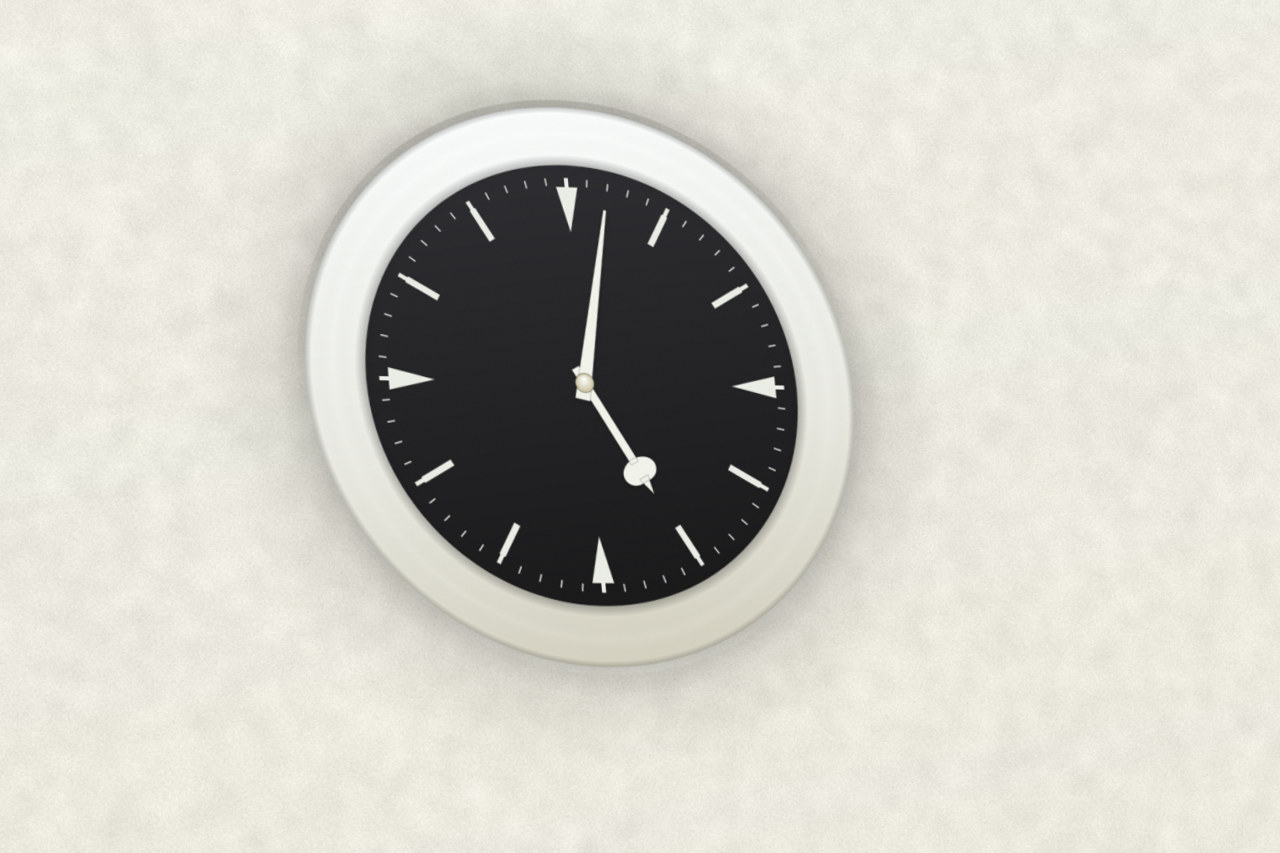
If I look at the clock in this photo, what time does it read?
5:02
